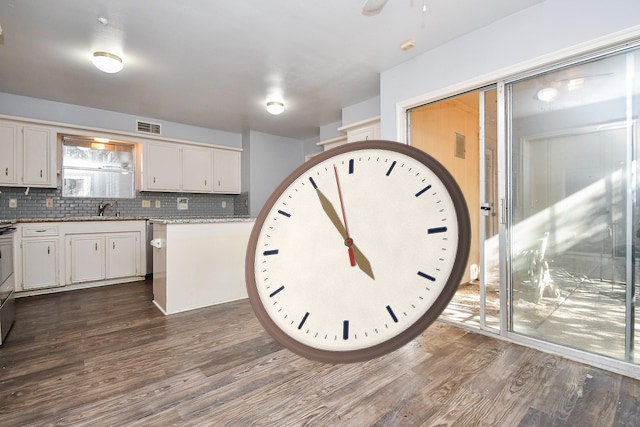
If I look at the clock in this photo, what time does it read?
4:54:58
